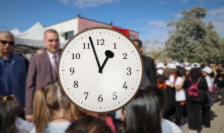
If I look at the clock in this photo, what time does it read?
12:57
